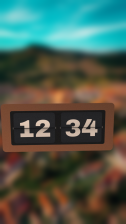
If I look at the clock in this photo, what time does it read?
12:34
